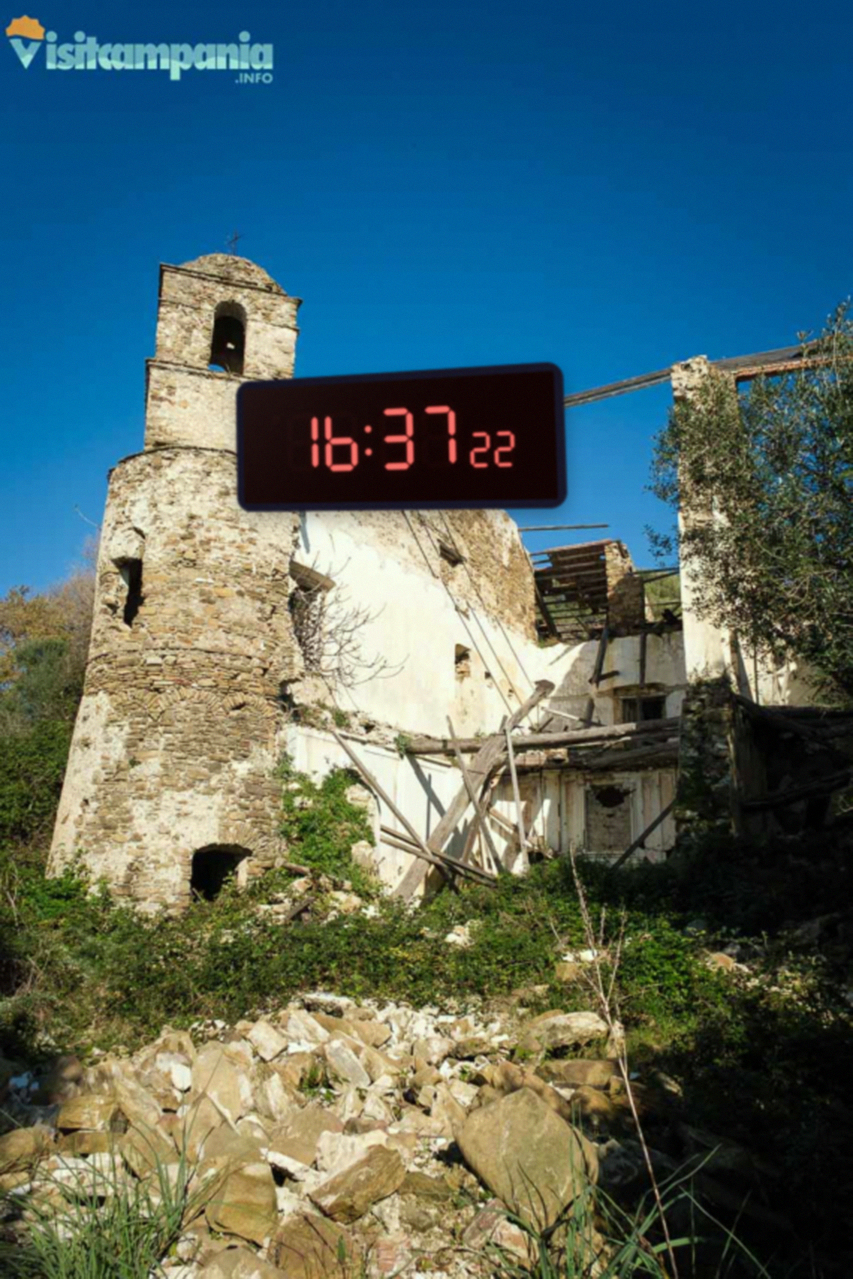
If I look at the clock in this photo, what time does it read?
16:37:22
